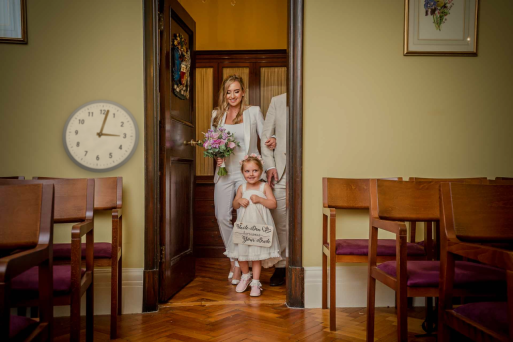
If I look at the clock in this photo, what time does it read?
3:02
